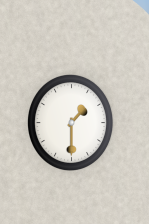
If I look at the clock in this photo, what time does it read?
1:30
